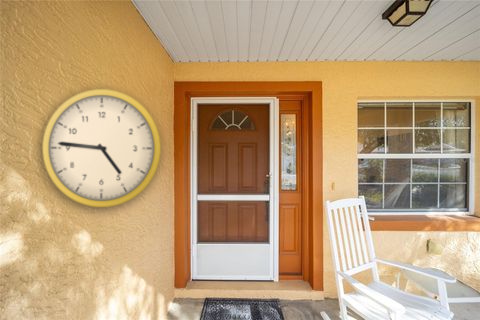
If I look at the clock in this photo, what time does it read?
4:46
